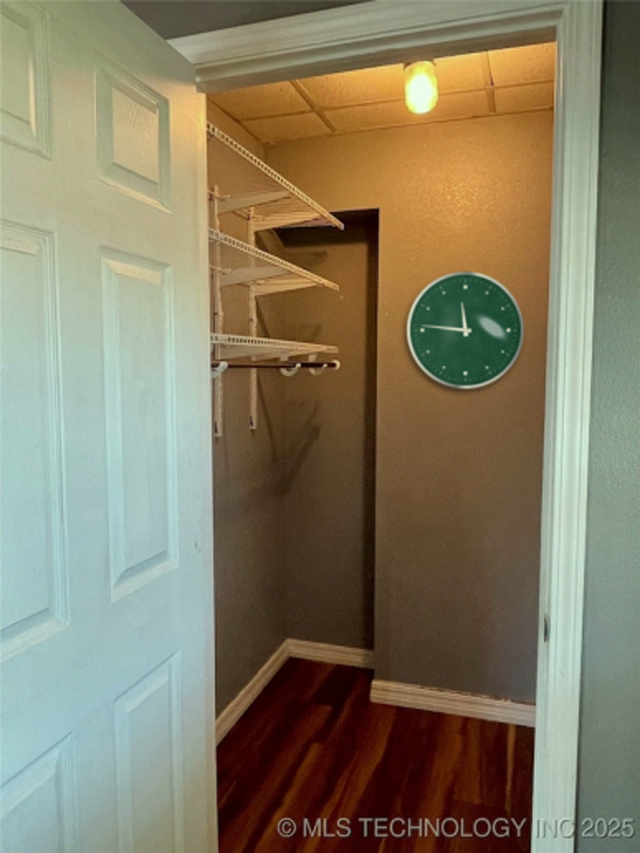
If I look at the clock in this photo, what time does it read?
11:46
